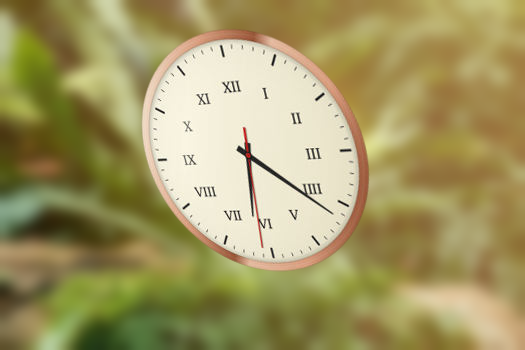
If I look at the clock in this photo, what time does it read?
6:21:31
